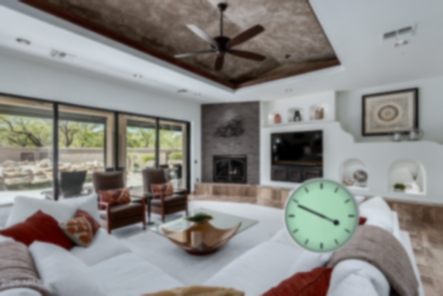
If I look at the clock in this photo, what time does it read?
3:49
